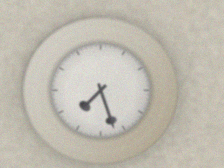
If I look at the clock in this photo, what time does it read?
7:27
